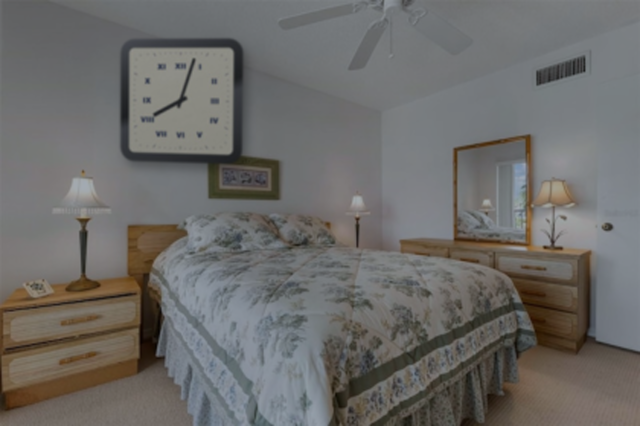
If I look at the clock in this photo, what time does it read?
8:03
